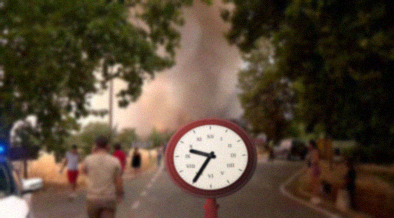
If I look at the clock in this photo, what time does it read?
9:35
